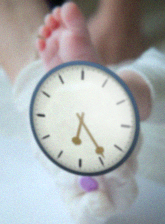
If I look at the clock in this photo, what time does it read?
6:24
